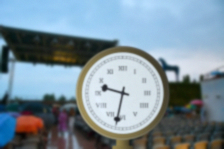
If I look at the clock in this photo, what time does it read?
9:32
